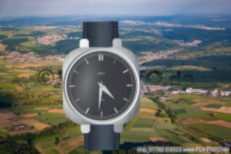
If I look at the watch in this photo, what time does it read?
4:31
